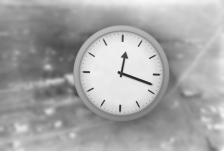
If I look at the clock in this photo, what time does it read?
12:18
